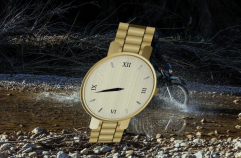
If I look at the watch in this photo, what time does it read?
8:43
